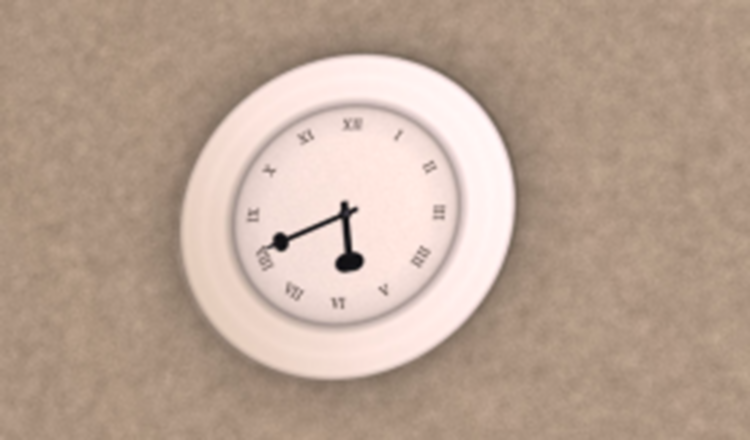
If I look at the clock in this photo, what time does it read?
5:41
